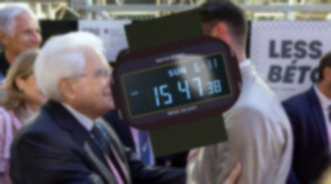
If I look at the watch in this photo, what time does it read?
15:47:38
